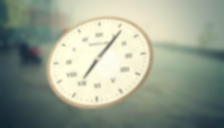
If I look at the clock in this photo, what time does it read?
7:06
